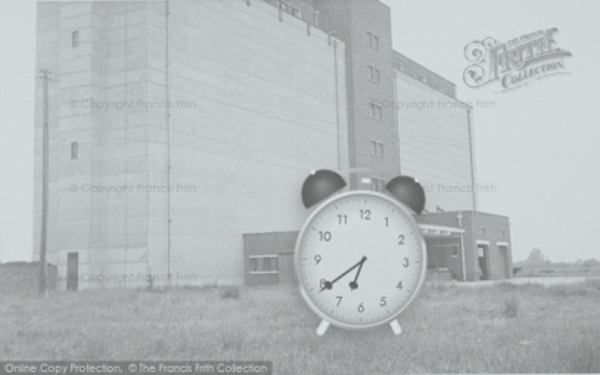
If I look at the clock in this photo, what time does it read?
6:39
